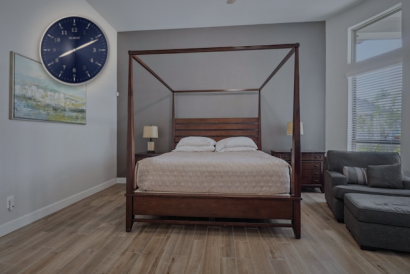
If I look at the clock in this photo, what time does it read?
8:11
